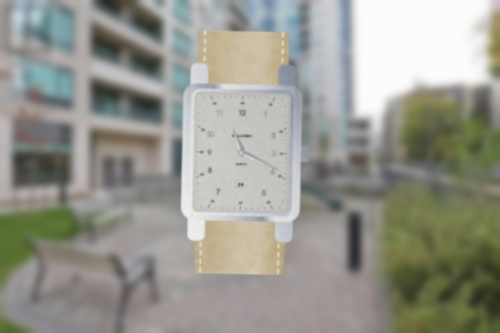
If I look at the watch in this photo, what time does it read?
11:19
